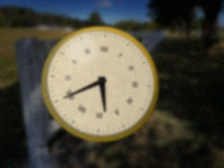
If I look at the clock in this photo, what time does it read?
5:40
